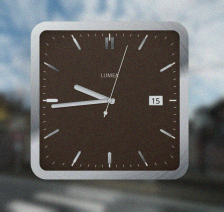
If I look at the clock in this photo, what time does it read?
9:44:03
